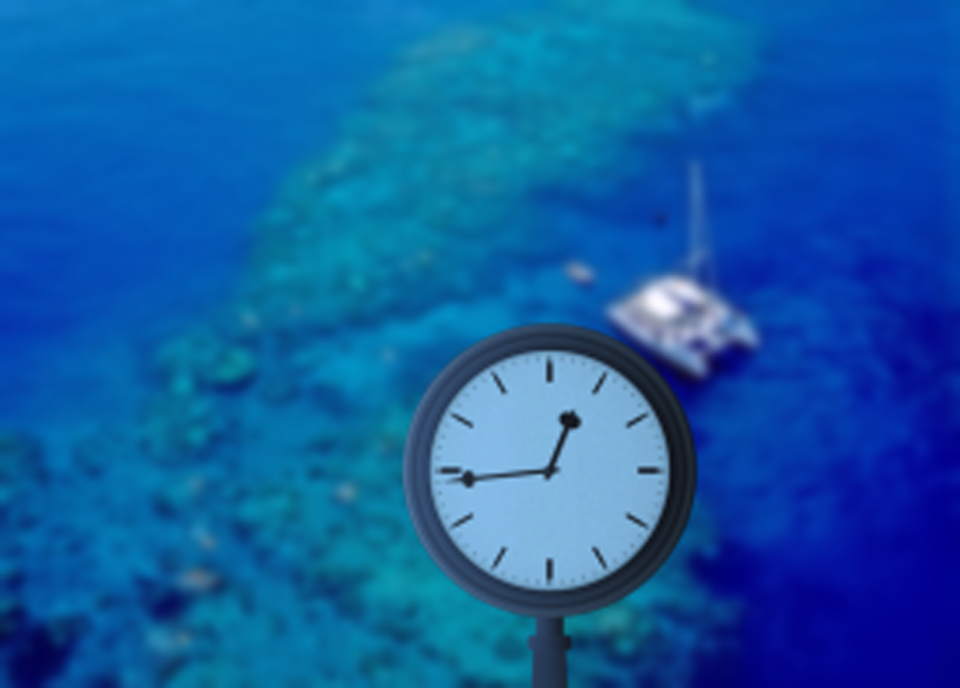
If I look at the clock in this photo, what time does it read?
12:44
